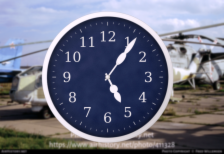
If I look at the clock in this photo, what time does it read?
5:06
